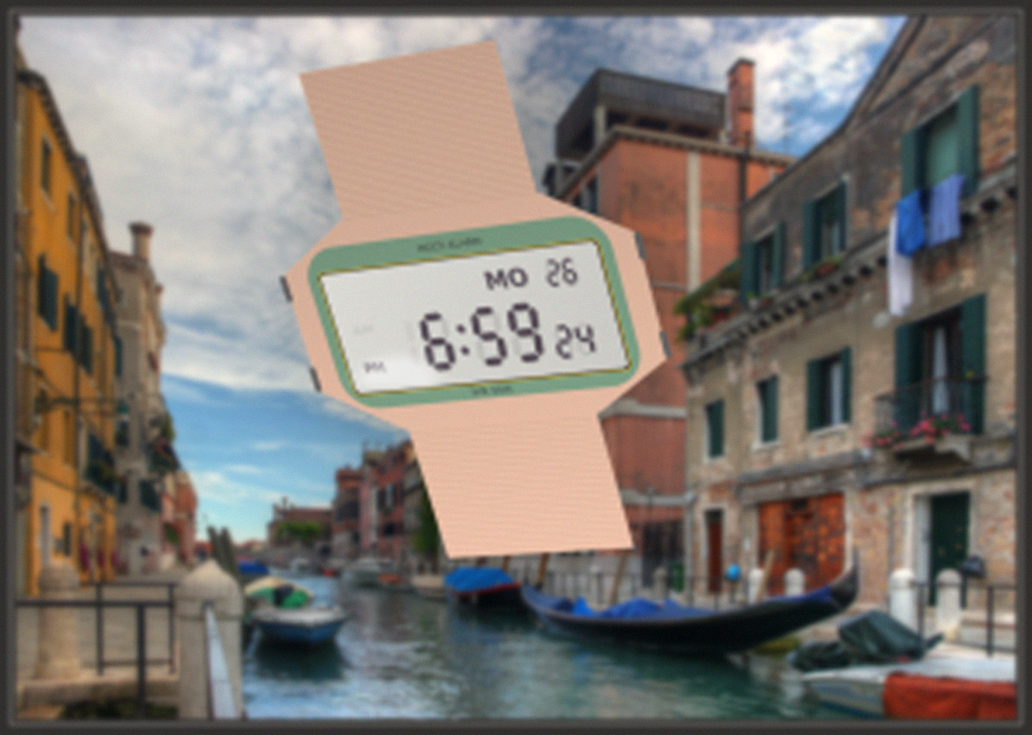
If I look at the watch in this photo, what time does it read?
6:59:24
